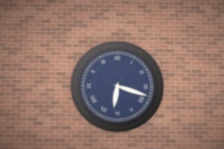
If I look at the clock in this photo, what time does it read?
6:18
